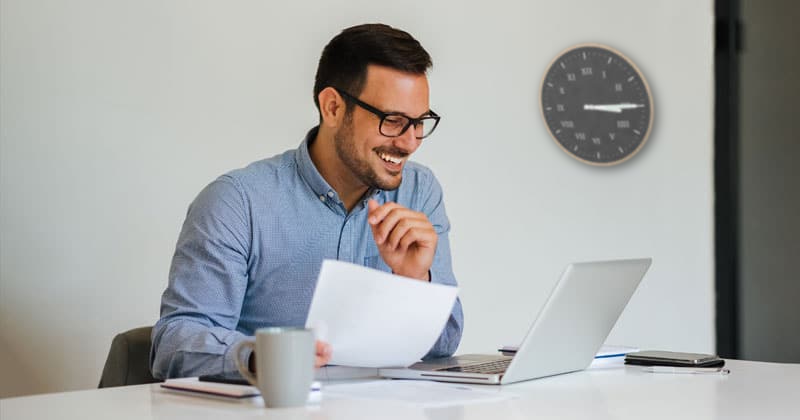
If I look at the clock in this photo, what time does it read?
3:15
